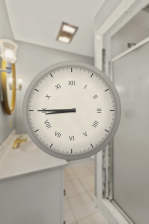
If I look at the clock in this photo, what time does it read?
8:45
